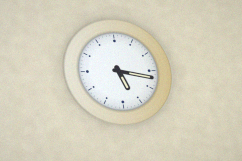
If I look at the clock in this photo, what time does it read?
5:17
